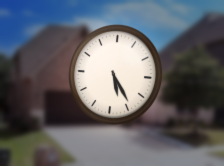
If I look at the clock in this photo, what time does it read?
5:24
